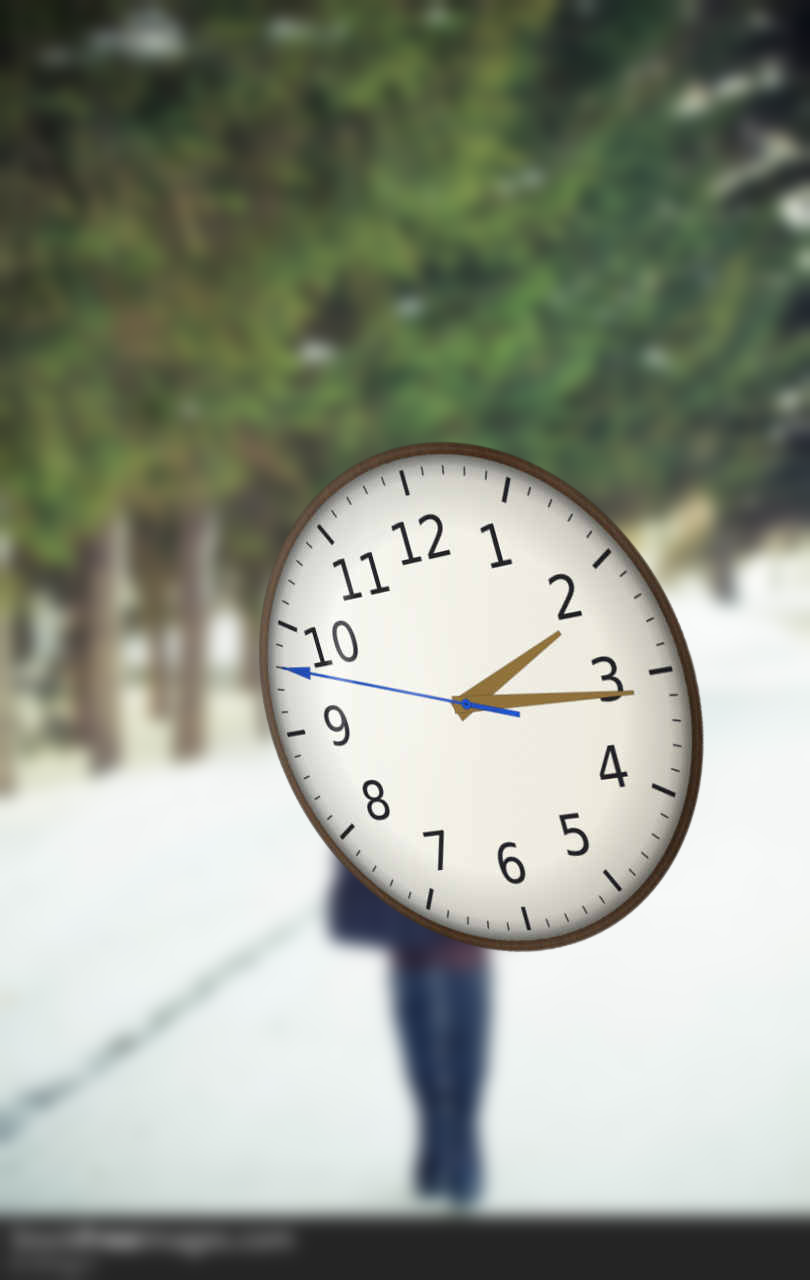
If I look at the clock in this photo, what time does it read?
2:15:48
